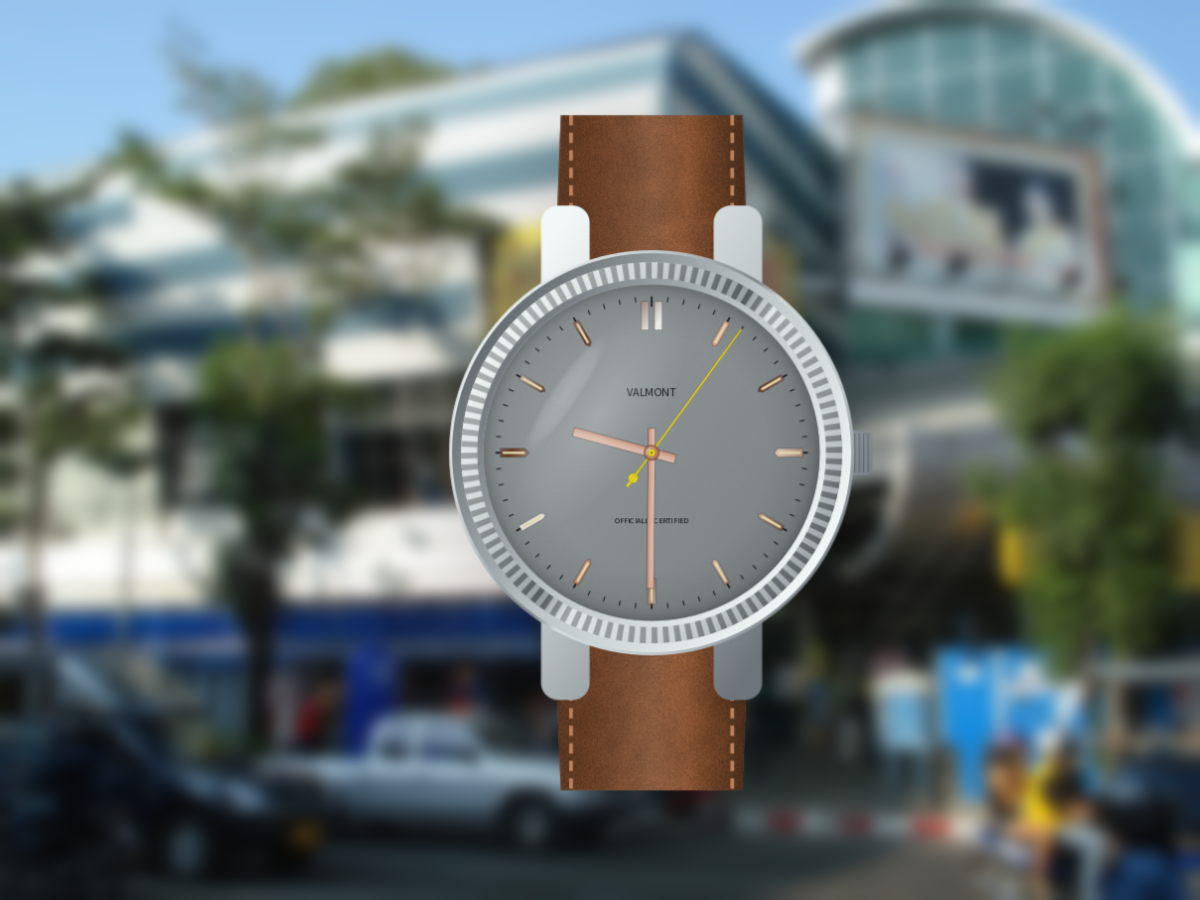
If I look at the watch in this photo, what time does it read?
9:30:06
